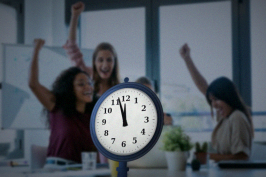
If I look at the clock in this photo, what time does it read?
11:57
